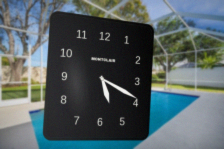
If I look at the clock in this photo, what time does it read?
5:19
